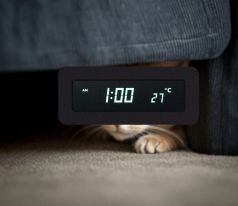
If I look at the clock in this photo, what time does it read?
1:00
